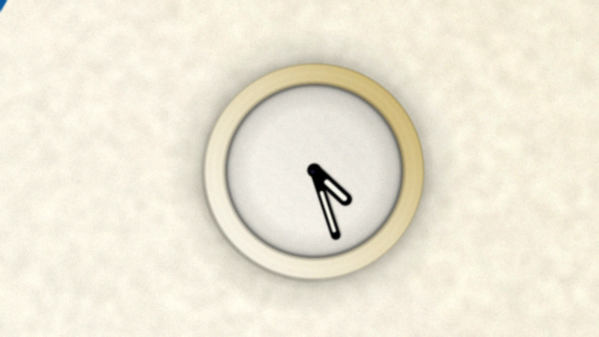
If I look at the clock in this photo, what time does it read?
4:27
